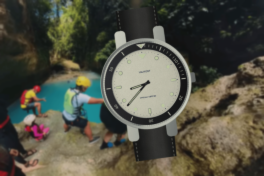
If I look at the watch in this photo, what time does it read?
8:38
